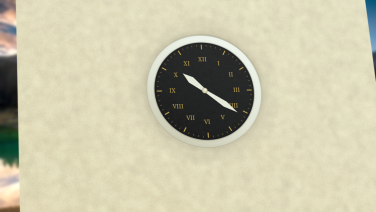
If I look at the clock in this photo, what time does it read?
10:21
